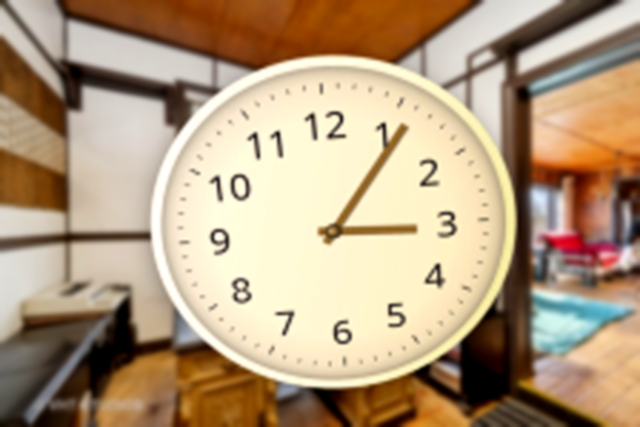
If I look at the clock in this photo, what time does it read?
3:06
